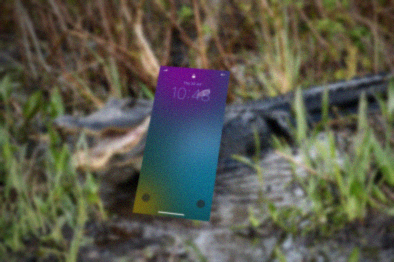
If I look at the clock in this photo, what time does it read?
10:48
